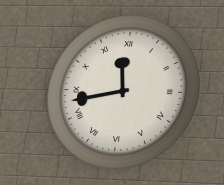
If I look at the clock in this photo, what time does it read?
11:43
